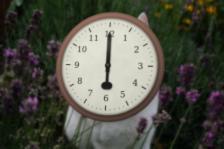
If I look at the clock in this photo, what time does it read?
6:00
